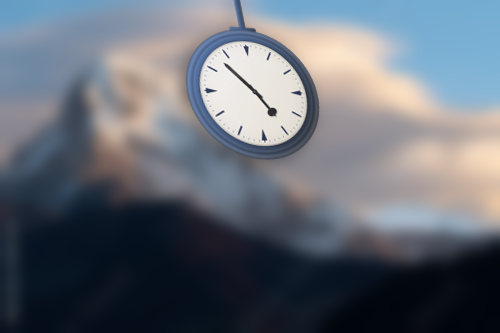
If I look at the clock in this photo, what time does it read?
4:53
